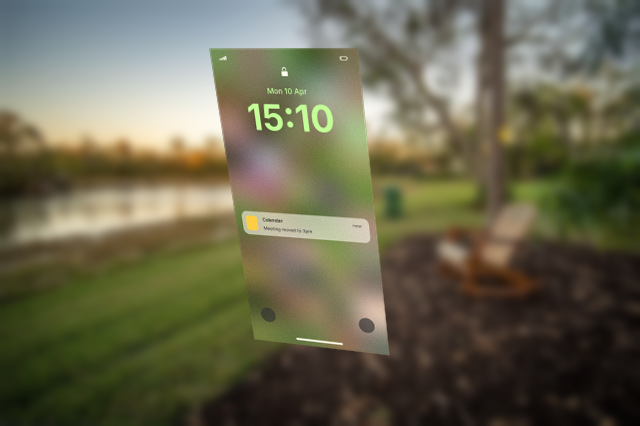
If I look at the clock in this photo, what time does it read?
15:10
